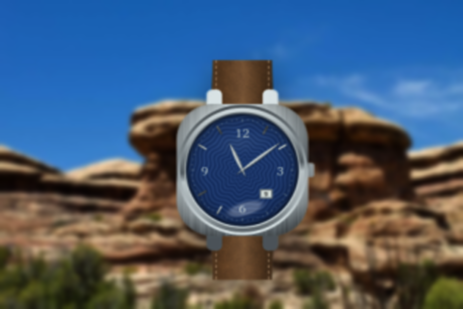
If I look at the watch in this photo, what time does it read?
11:09
